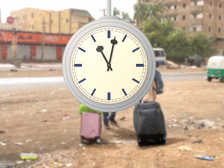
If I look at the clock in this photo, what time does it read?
11:02
